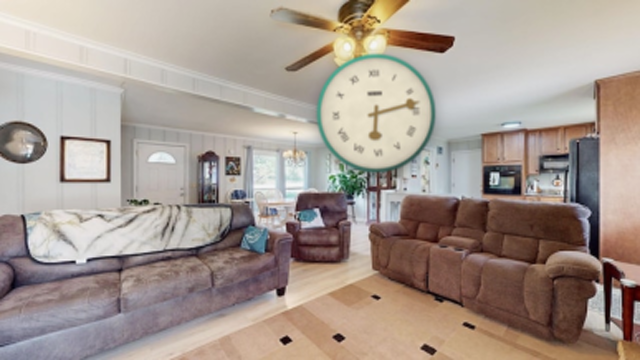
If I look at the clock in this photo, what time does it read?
6:13
